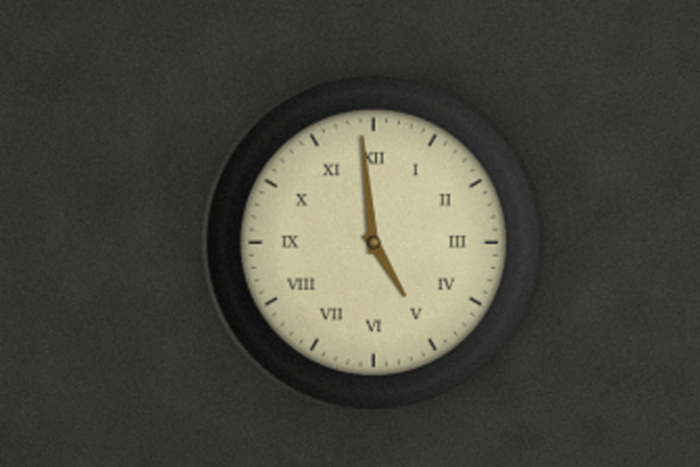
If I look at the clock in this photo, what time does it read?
4:59
